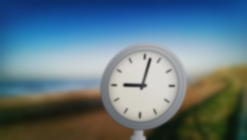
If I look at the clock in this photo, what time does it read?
9:02
